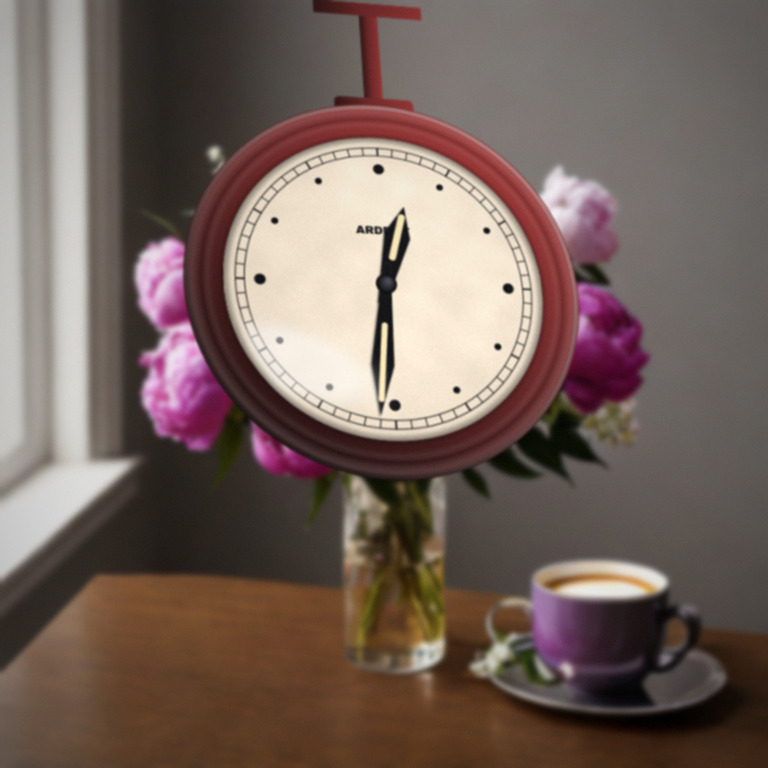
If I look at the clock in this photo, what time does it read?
12:31
